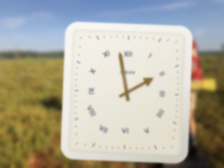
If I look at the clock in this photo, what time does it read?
1:58
